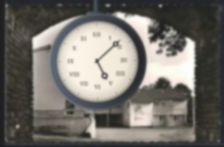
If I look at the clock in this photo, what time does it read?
5:08
